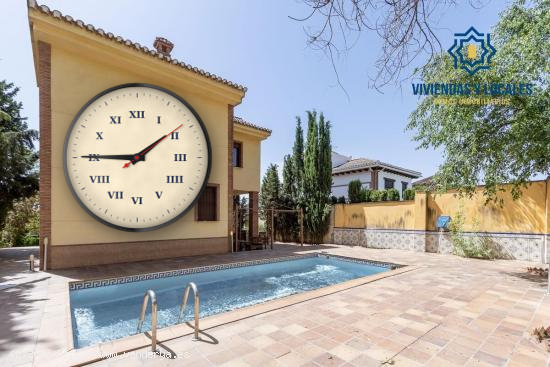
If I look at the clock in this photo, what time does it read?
1:45:09
